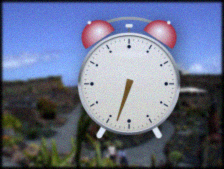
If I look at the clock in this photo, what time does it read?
6:33
